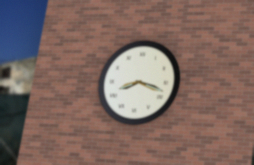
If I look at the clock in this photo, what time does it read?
8:18
